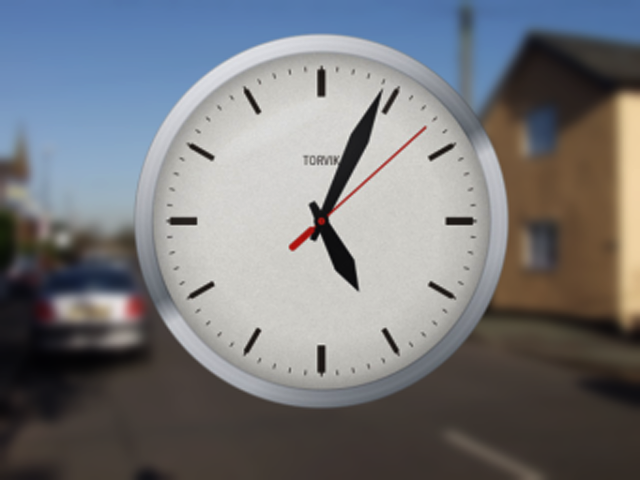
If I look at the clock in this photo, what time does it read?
5:04:08
